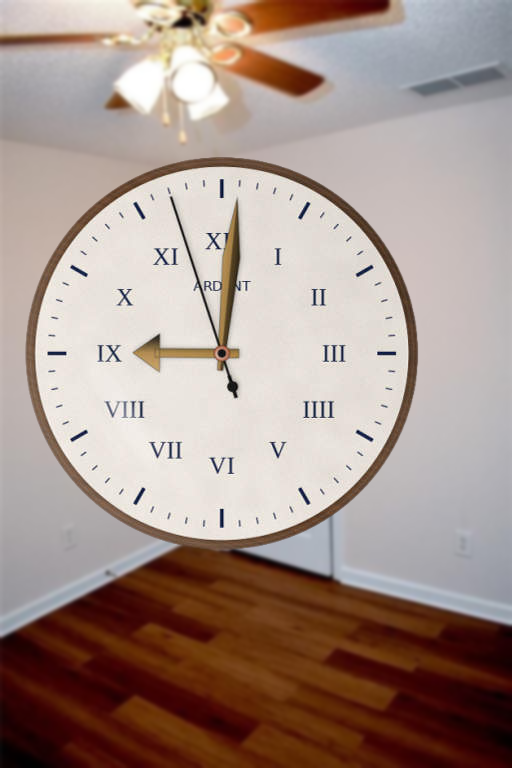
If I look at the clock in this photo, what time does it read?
9:00:57
